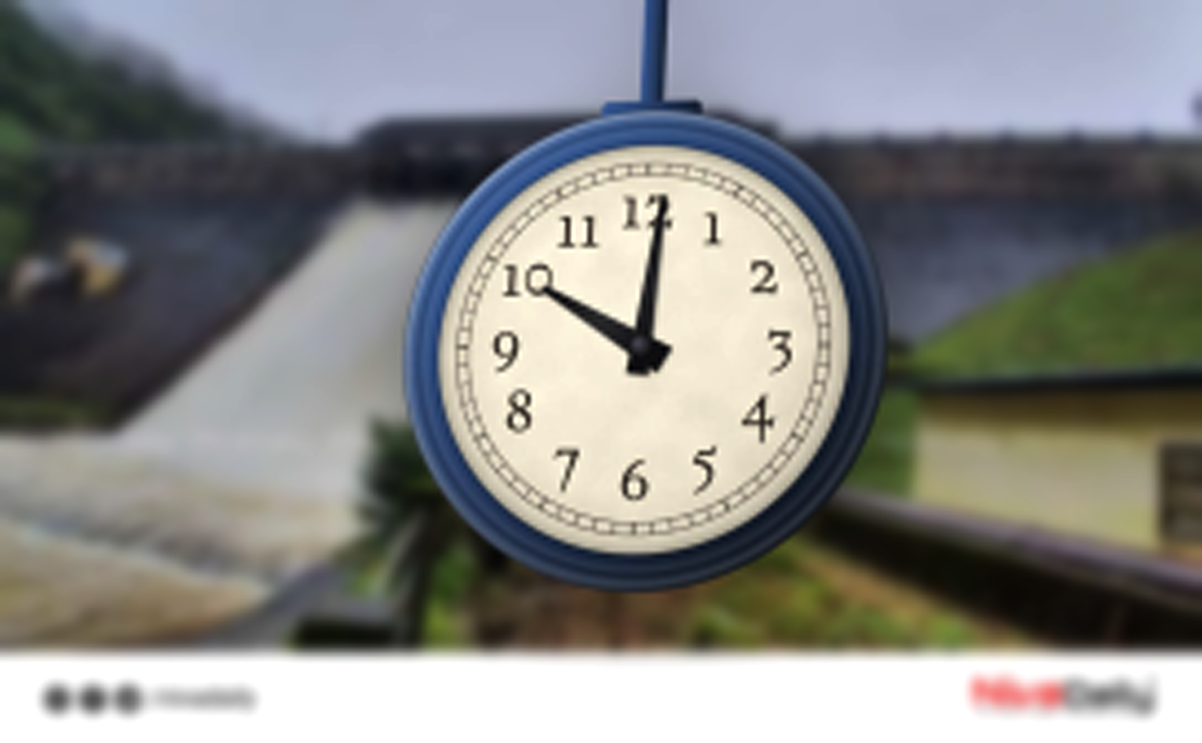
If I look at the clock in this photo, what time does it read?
10:01
